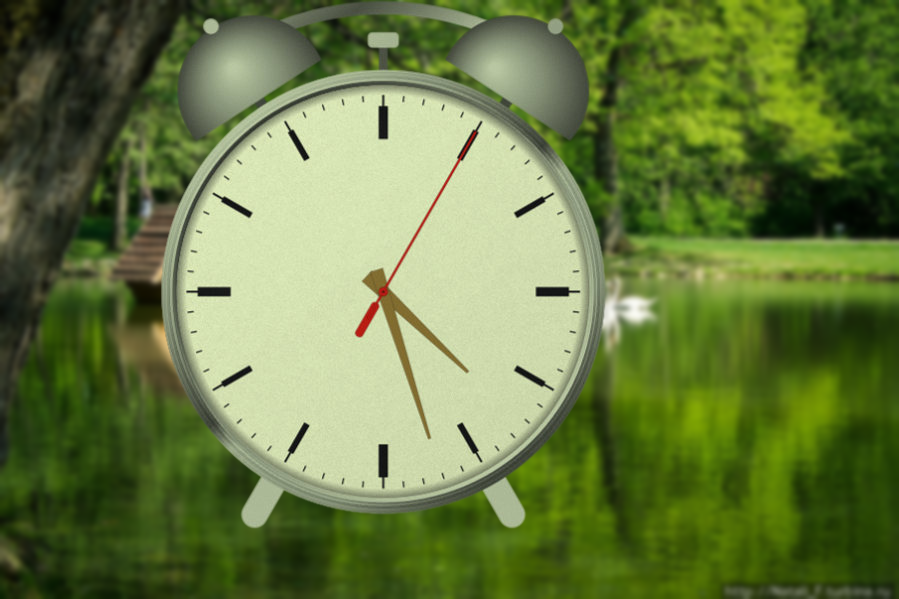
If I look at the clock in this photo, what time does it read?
4:27:05
